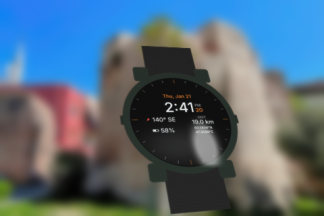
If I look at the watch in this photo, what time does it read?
2:41
